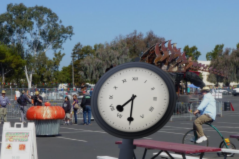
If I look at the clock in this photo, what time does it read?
7:30
